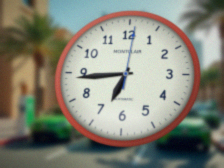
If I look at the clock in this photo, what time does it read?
6:44:01
